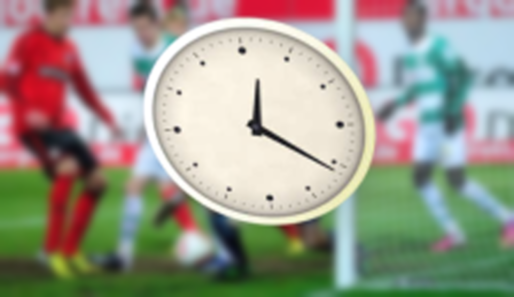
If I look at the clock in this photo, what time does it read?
12:21
